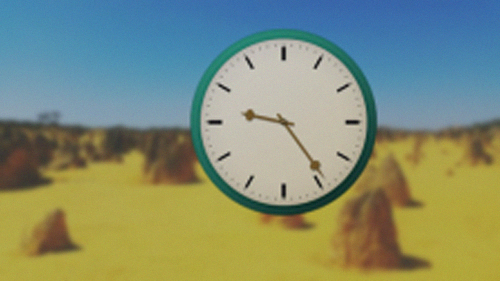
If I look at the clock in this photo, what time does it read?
9:24
